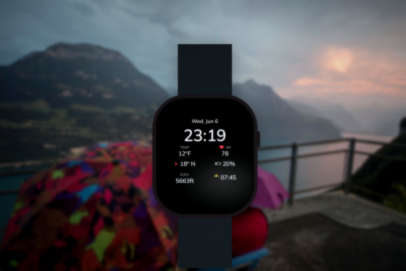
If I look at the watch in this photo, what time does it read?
23:19
